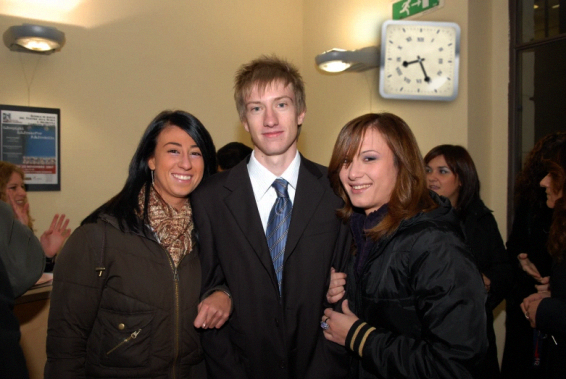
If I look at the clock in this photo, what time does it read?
8:26
